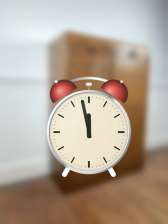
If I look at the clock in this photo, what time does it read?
11:58
